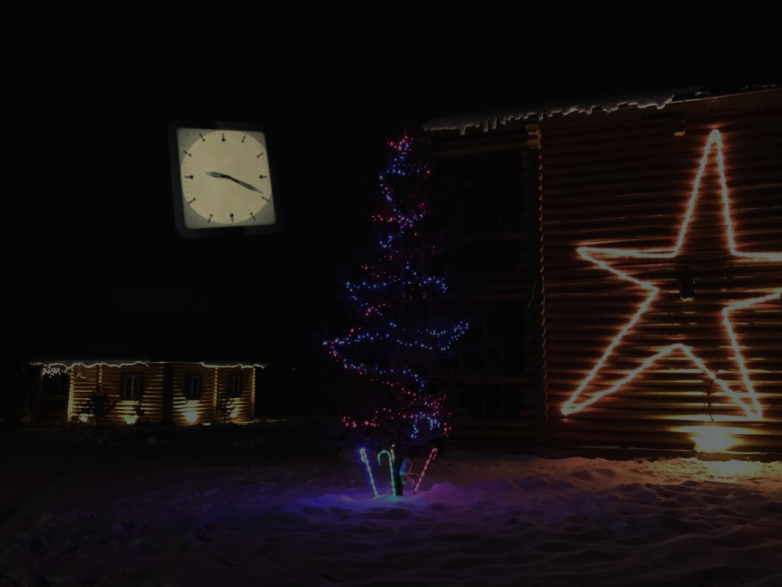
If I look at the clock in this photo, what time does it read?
9:19
